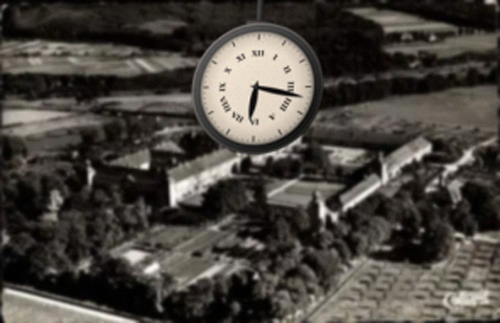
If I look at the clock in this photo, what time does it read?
6:17
